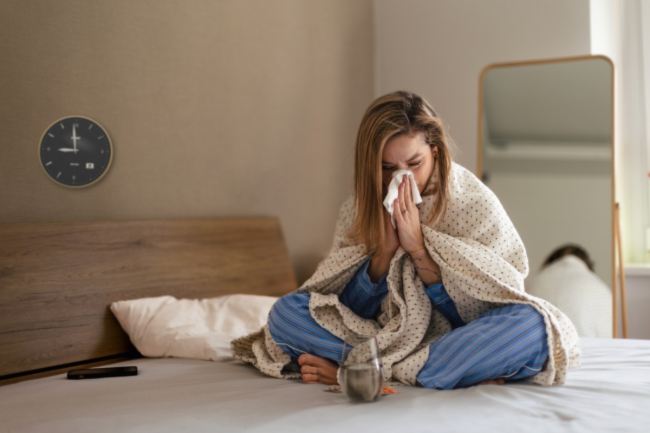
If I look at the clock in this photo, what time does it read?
8:59
